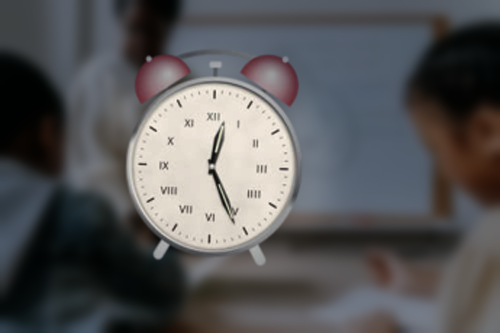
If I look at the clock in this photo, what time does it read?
12:26
